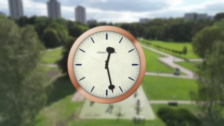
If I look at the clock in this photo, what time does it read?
12:28
